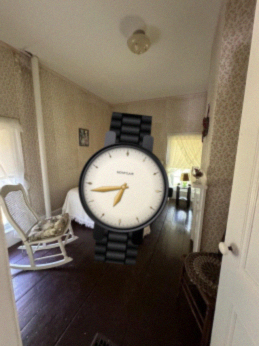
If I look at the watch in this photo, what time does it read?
6:43
